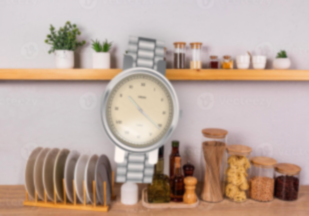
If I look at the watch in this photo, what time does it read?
10:21
